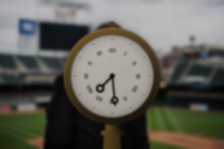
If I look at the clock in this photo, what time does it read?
7:29
